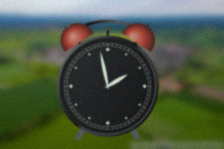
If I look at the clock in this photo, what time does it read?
1:58
